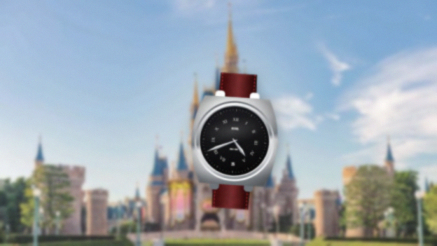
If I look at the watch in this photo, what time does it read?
4:41
